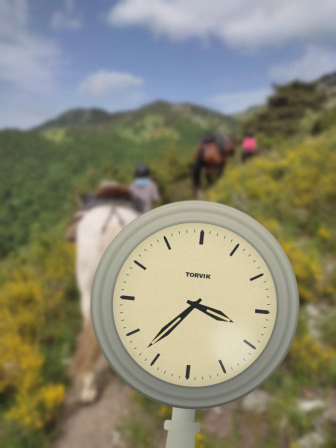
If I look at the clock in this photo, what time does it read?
3:37
